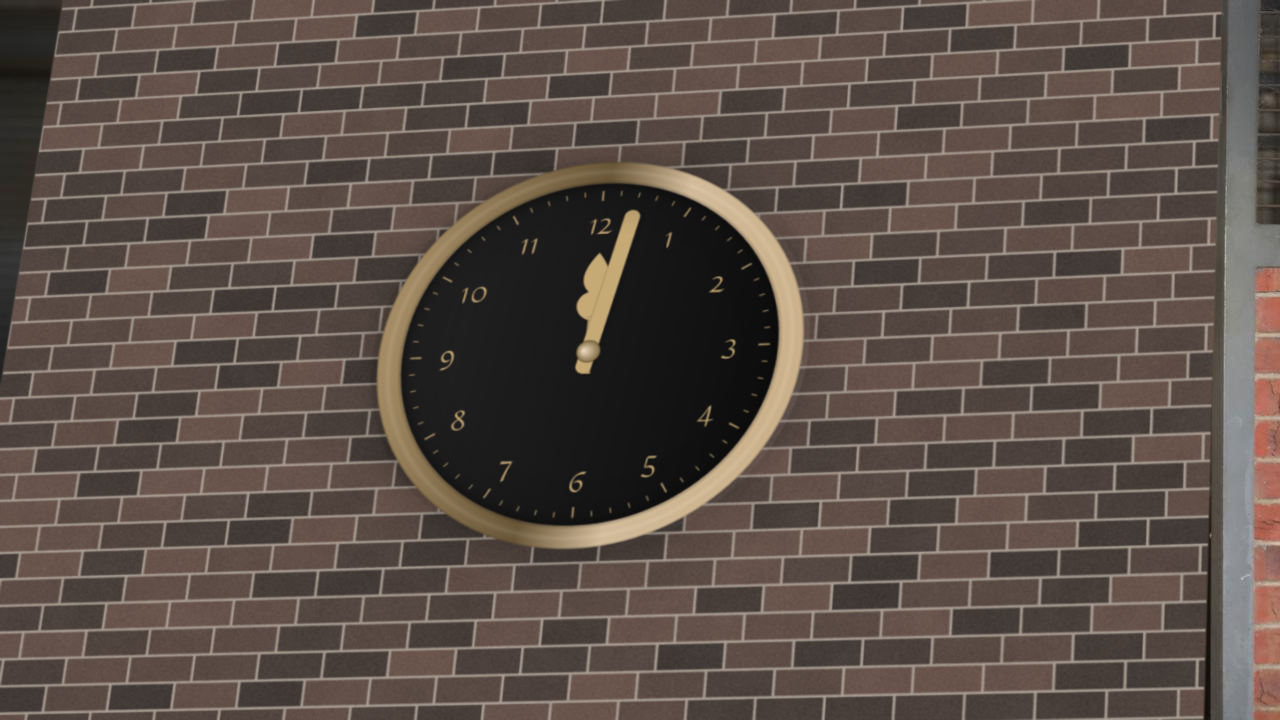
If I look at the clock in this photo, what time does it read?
12:02
